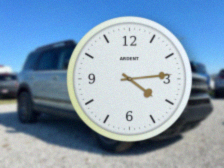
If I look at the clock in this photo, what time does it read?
4:14
